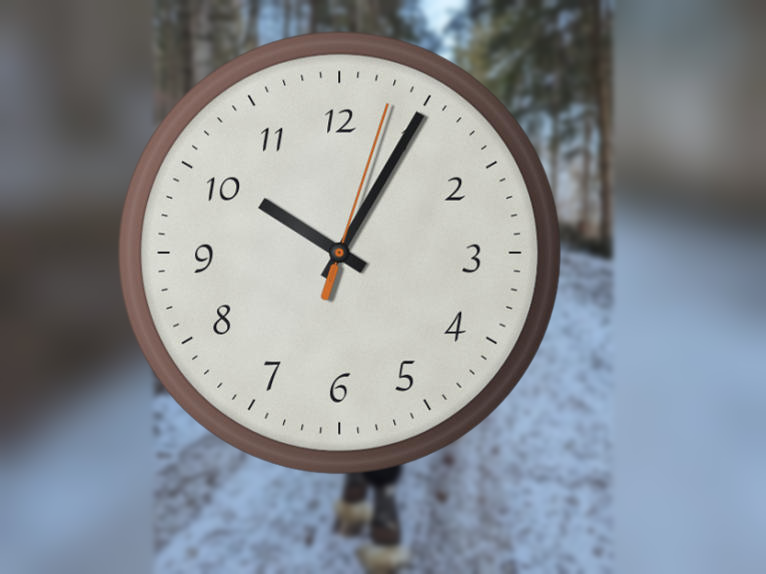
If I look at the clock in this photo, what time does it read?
10:05:03
